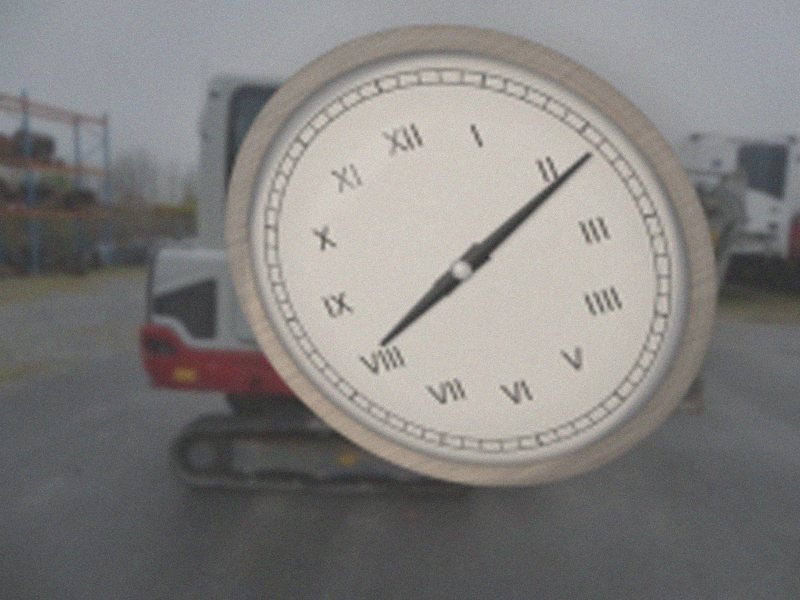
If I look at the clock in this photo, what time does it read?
8:11
